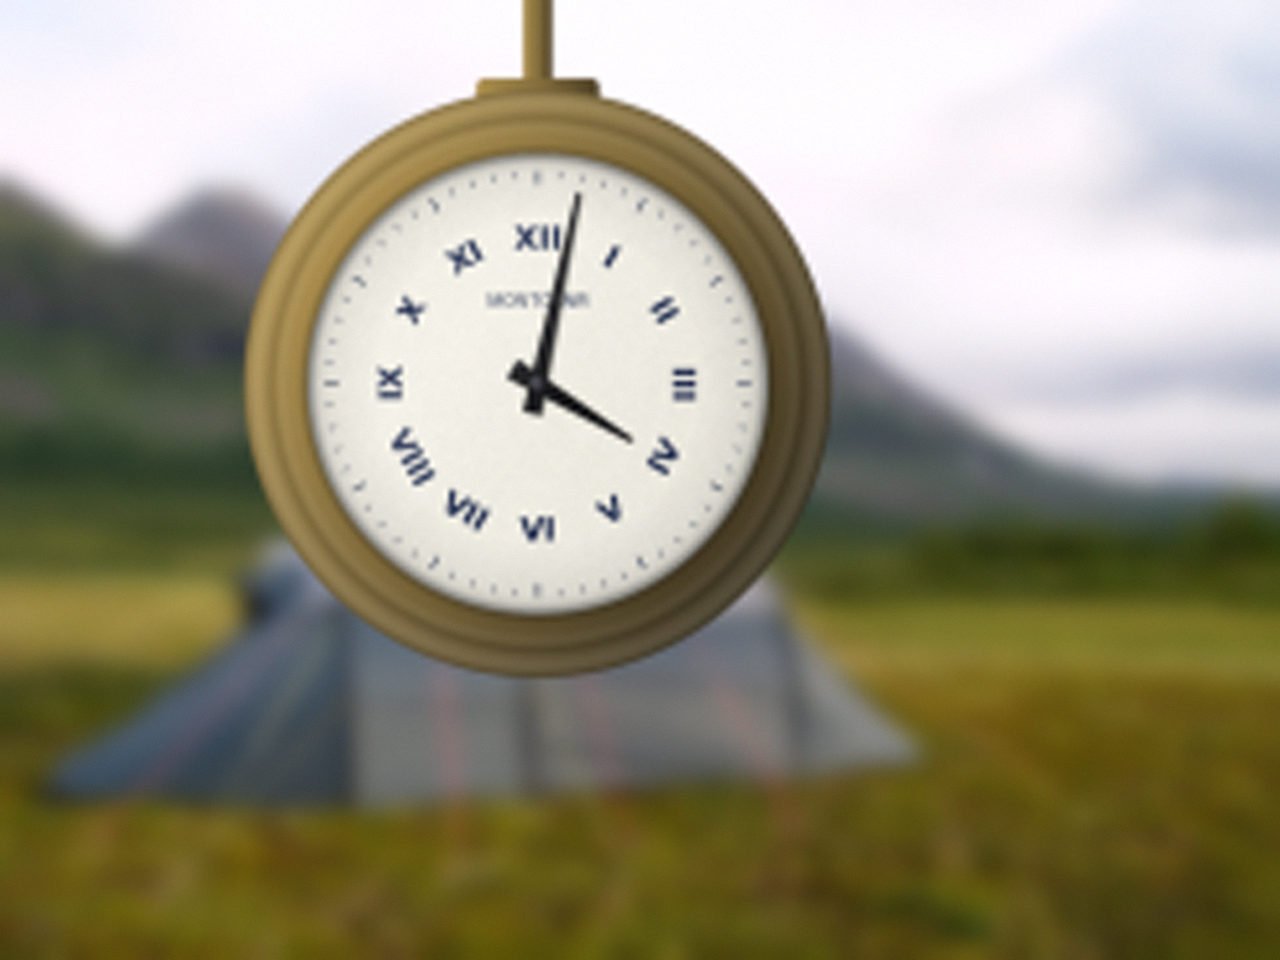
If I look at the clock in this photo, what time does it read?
4:02
